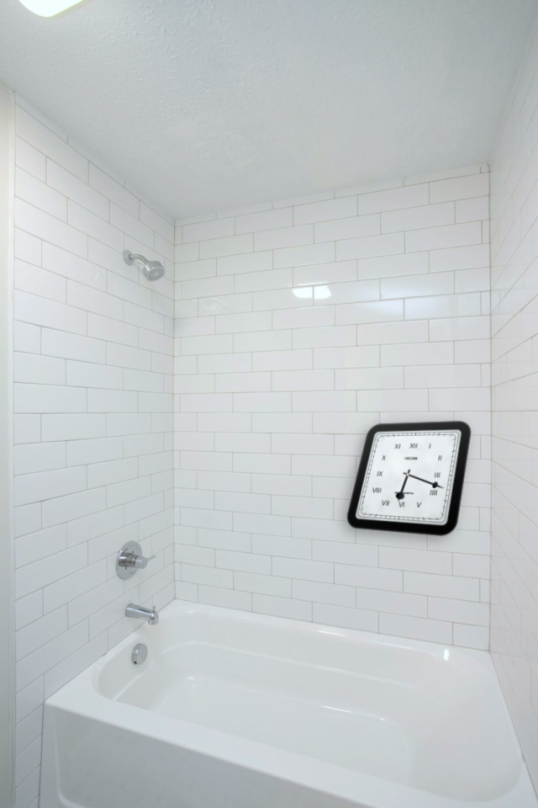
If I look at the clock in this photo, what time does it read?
6:18
